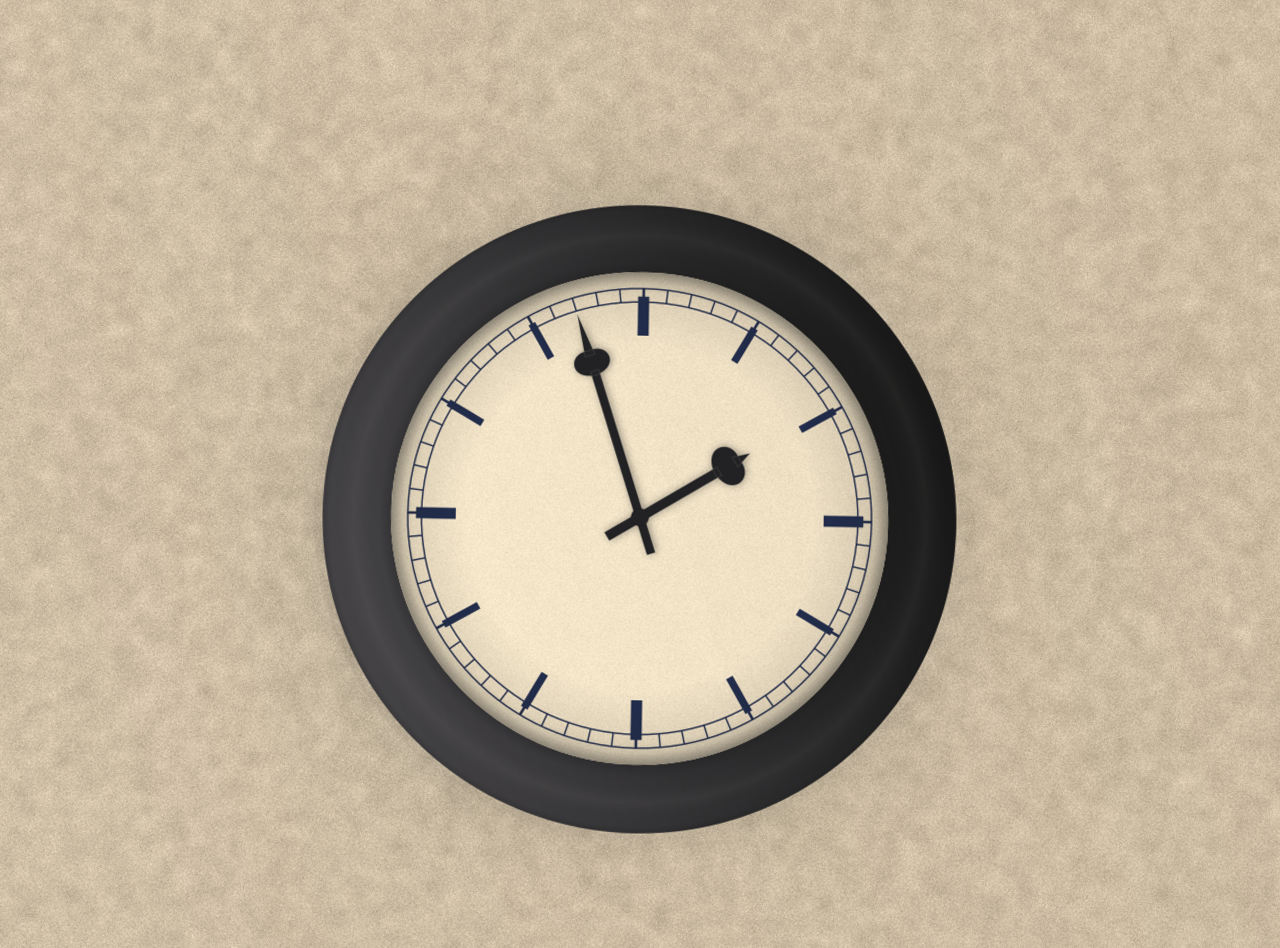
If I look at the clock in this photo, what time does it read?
1:57
